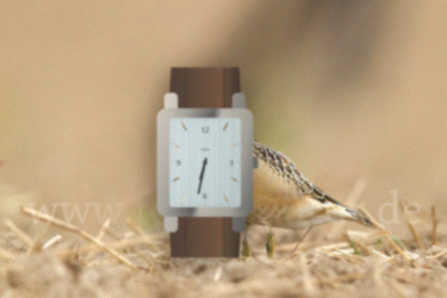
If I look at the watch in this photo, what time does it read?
6:32
